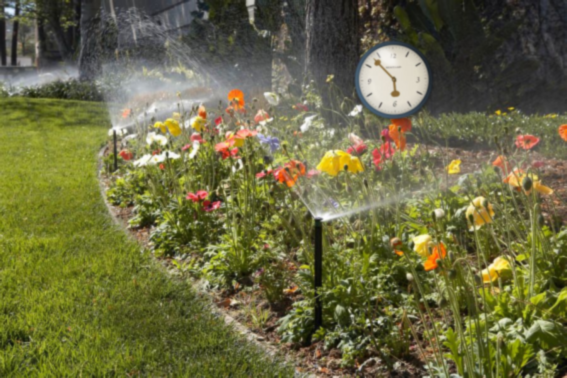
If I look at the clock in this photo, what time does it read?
5:53
